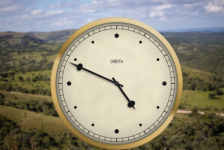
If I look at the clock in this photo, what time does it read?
4:49
